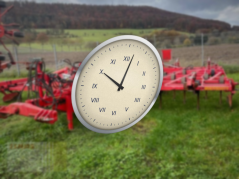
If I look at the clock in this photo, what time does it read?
10:02
